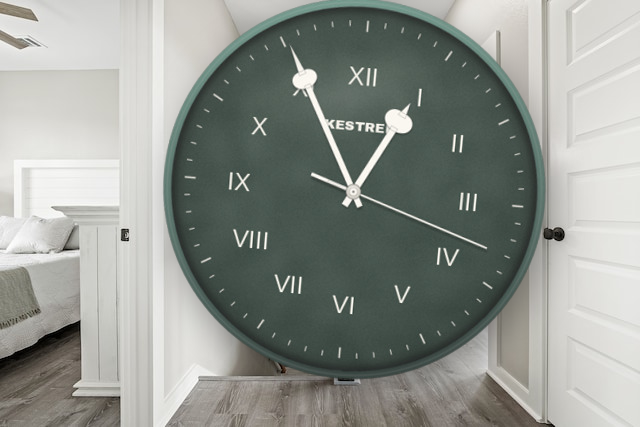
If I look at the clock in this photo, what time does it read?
12:55:18
